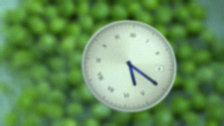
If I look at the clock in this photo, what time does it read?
5:20
